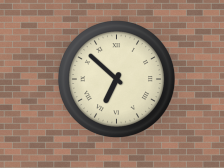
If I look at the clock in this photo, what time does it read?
6:52
